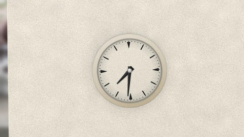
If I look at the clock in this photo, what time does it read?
7:31
